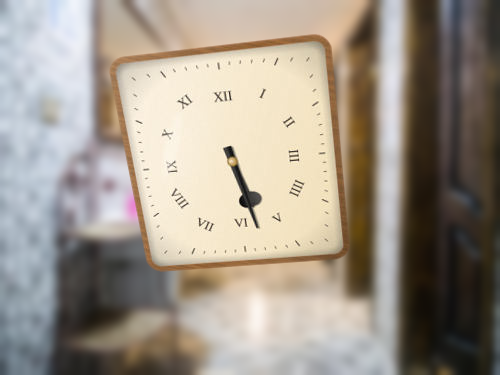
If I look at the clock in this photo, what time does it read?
5:28
